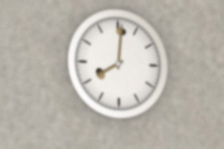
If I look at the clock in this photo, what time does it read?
8:01
